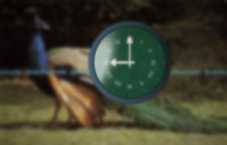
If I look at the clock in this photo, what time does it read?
9:00
